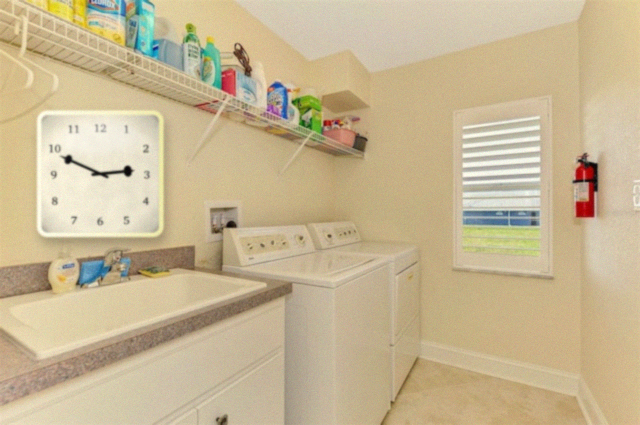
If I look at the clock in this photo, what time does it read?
2:49
